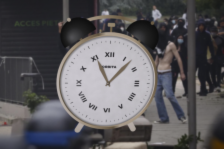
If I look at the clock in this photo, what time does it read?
11:07
